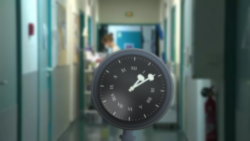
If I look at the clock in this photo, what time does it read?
1:09
